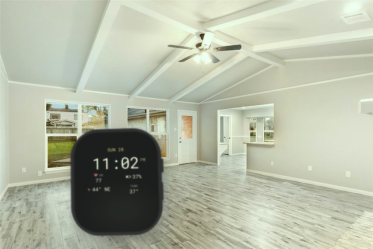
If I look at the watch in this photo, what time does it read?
11:02
